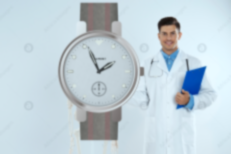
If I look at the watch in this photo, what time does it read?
1:56
